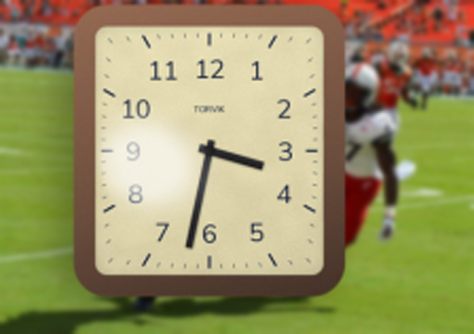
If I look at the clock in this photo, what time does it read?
3:32
